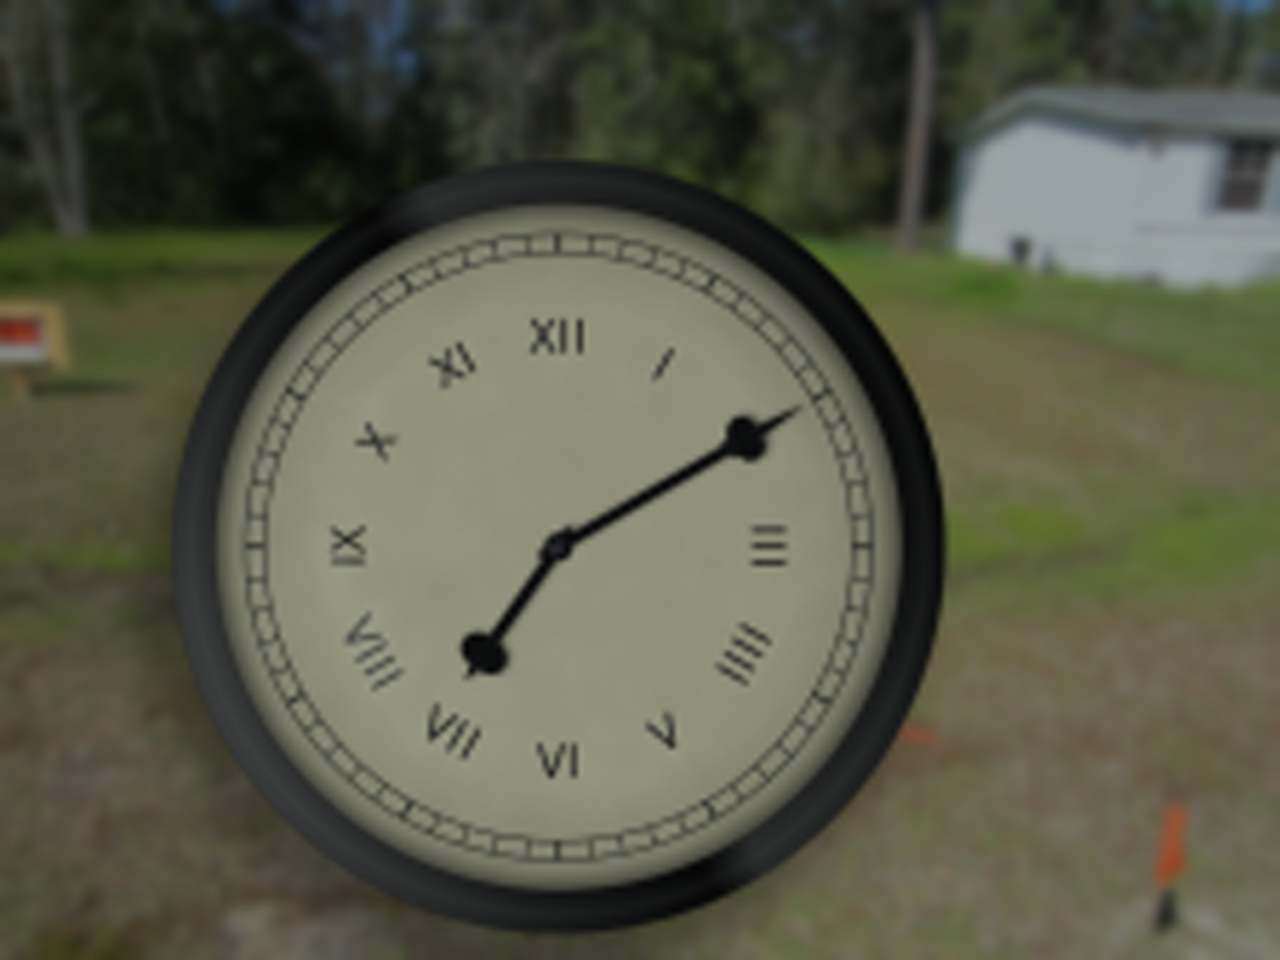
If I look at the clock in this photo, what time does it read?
7:10
